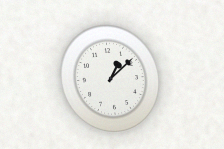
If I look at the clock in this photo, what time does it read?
1:09
